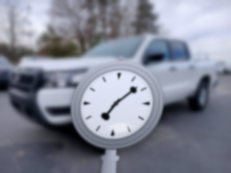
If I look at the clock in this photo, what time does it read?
7:08
